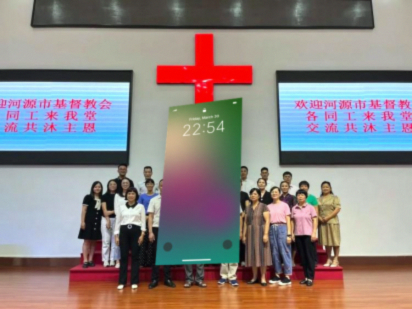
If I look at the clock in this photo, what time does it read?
22:54
